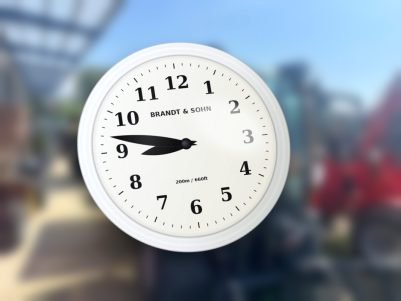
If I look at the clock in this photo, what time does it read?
8:47
